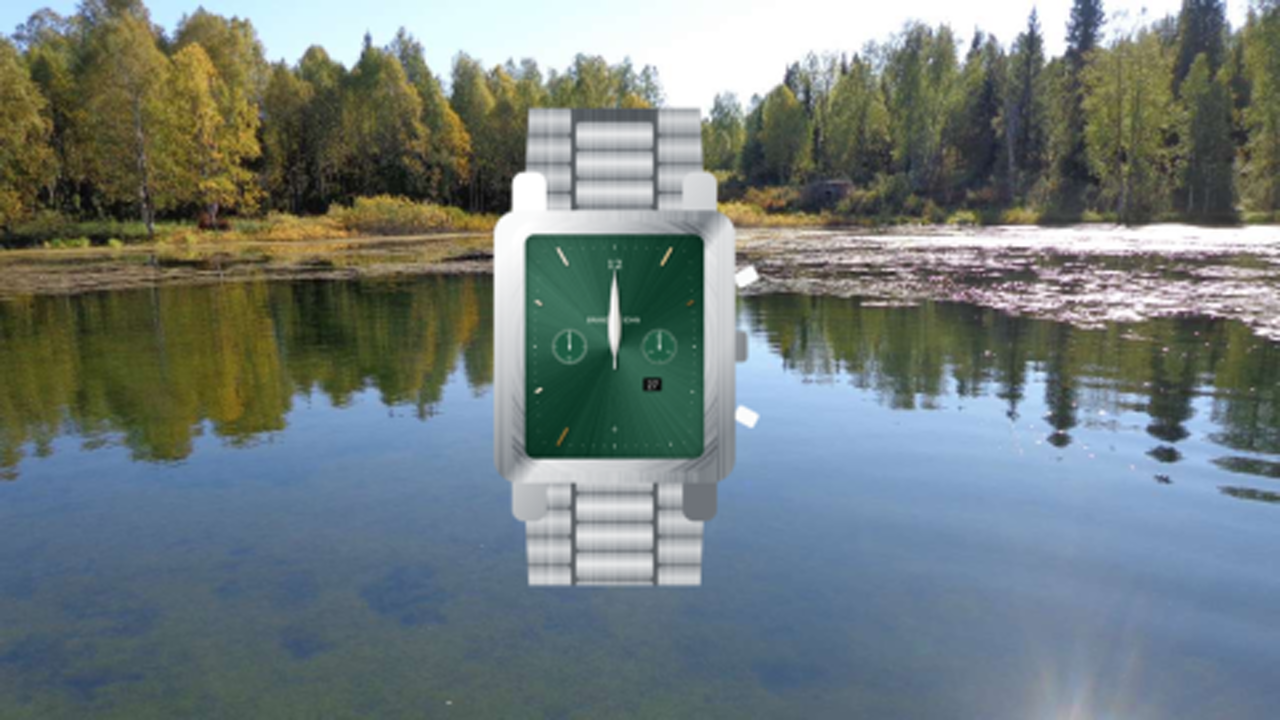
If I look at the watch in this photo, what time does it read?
12:00
